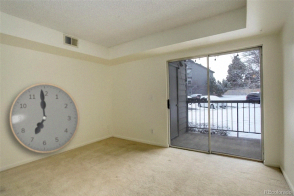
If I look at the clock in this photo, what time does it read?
6:59
